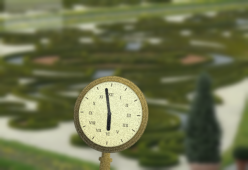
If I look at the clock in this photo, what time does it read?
5:58
